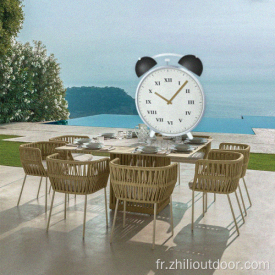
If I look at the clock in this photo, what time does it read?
10:07
